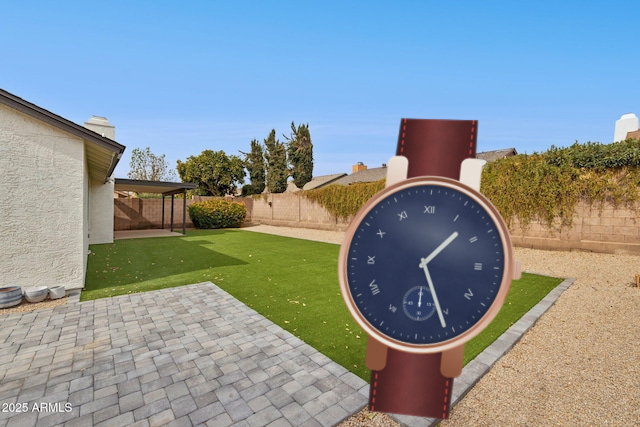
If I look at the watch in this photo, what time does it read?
1:26
